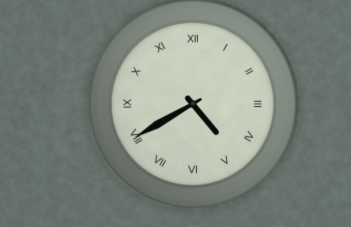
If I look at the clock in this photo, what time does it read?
4:40
